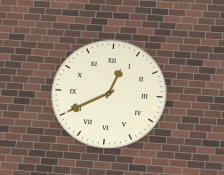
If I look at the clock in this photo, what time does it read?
12:40
